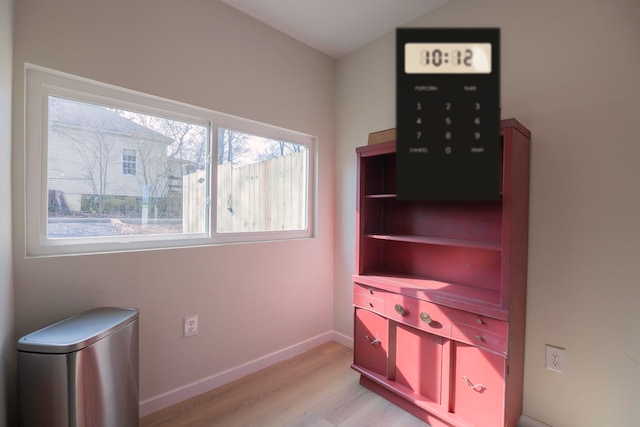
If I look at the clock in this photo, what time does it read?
10:12
